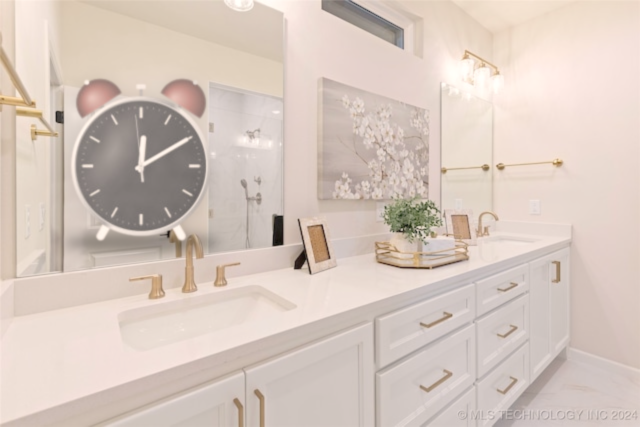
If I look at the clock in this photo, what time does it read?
12:09:59
